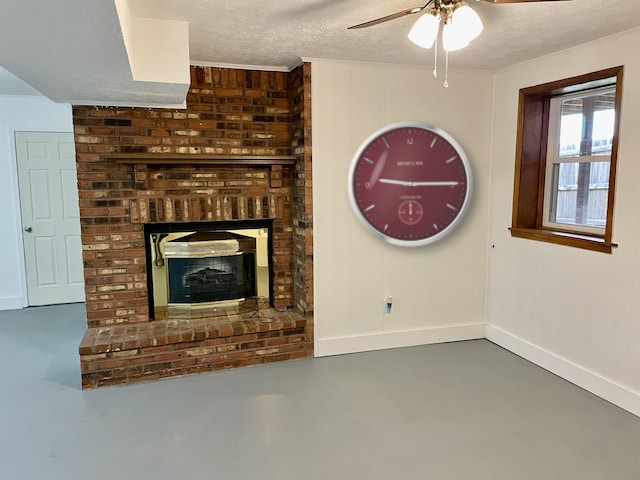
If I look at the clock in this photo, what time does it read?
9:15
